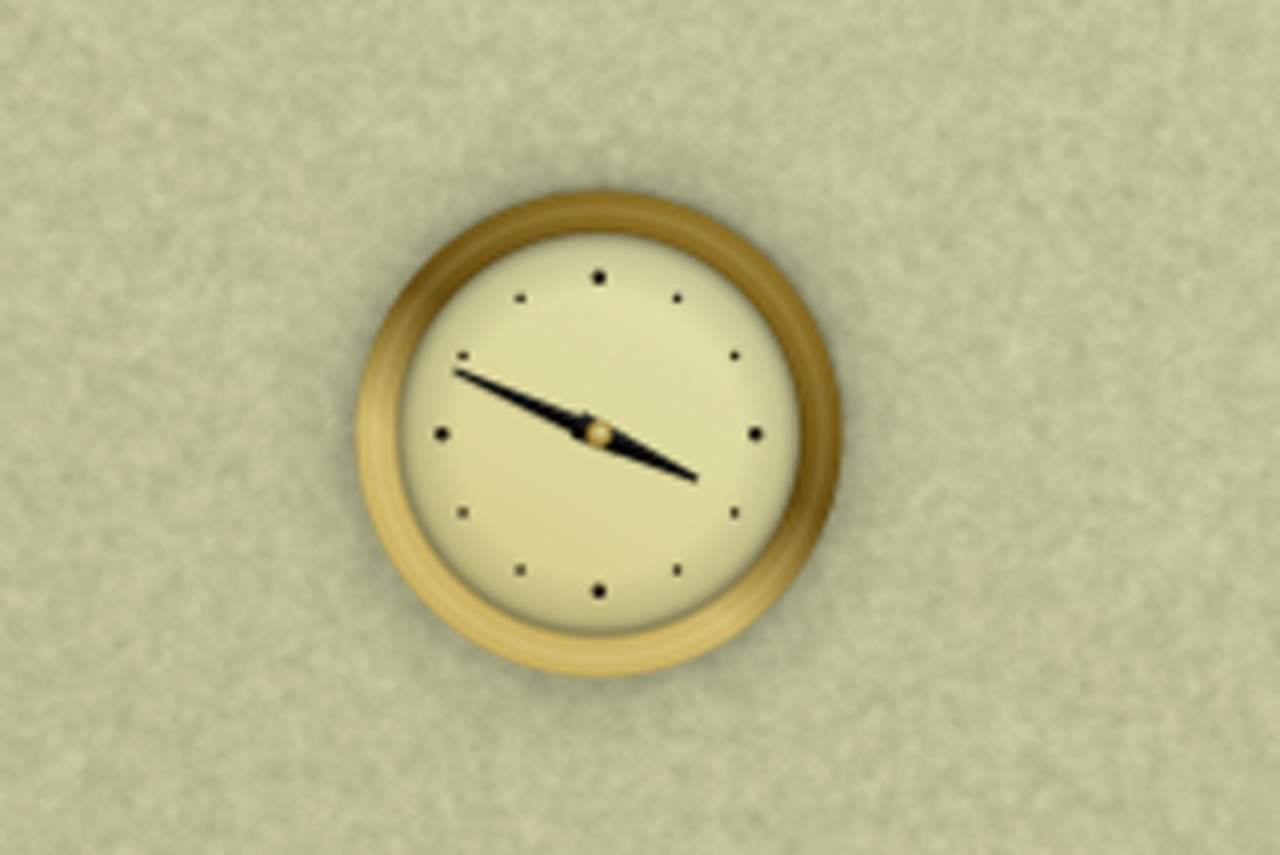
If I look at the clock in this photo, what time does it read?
3:49
